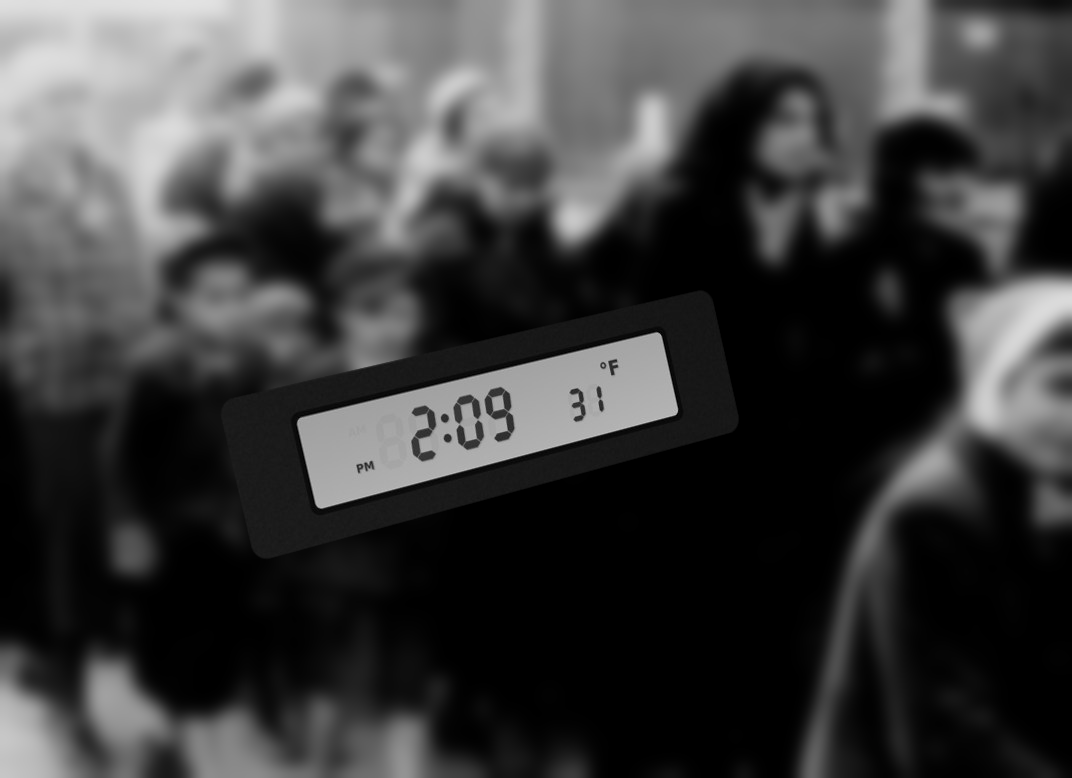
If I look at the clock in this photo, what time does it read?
2:09
